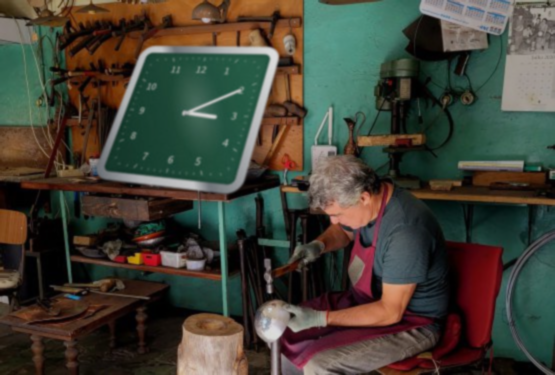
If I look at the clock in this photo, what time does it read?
3:10
